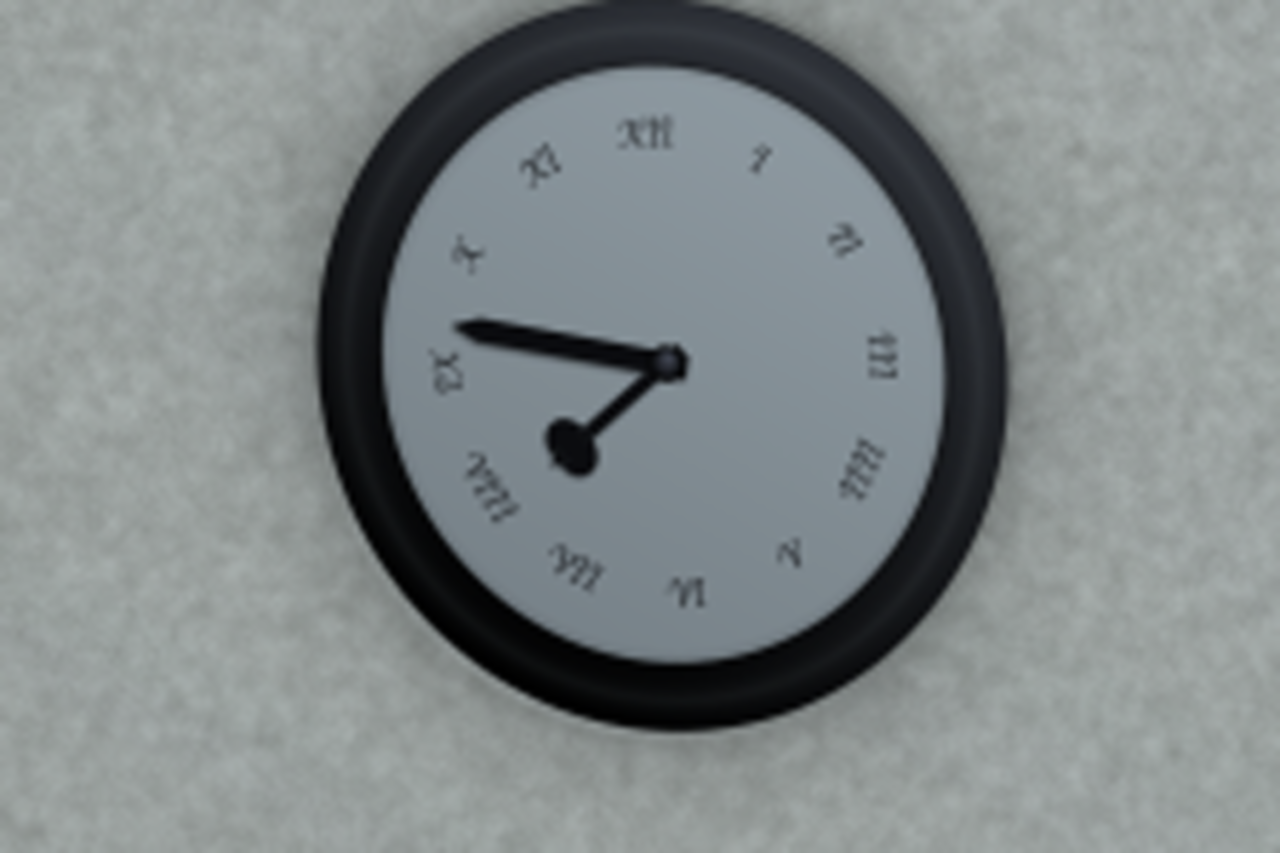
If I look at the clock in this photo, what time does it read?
7:47
